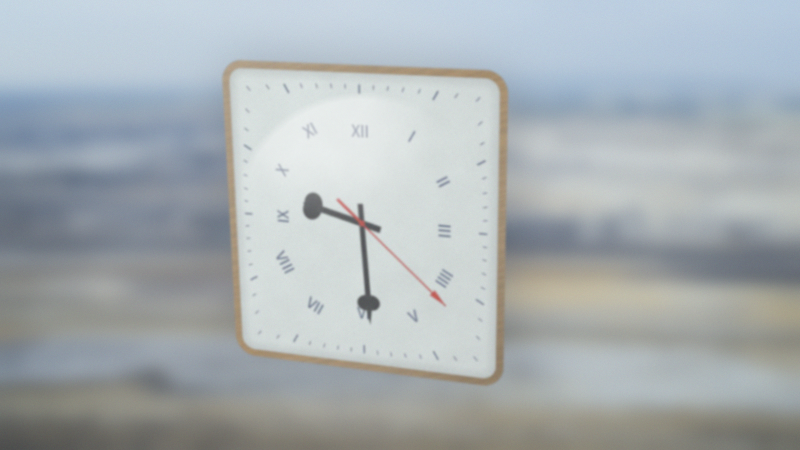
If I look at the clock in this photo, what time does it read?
9:29:22
